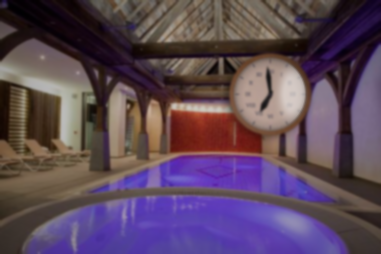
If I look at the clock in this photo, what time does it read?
6:59
